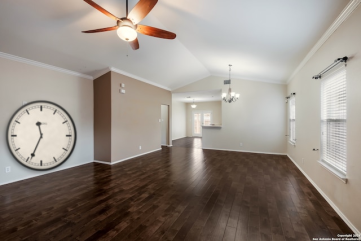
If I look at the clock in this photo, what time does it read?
11:34
